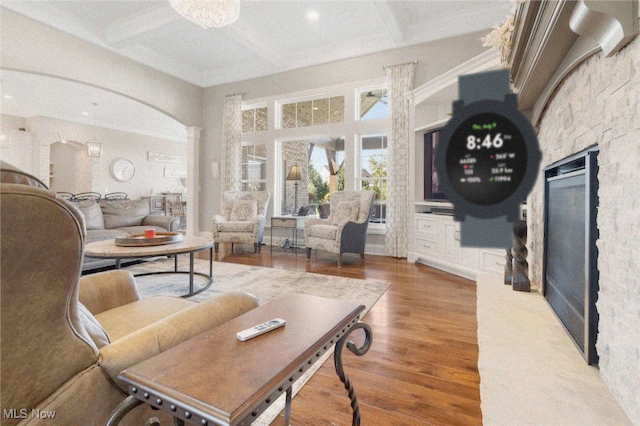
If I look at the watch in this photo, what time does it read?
8:46
